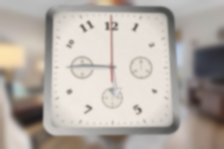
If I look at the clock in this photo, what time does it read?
5:45
